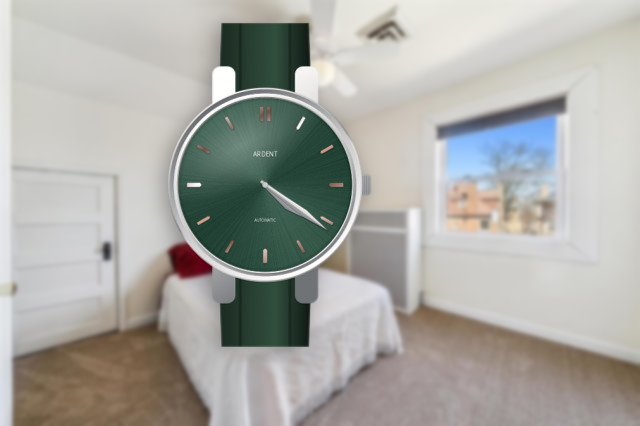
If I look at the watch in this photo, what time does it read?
4:21
